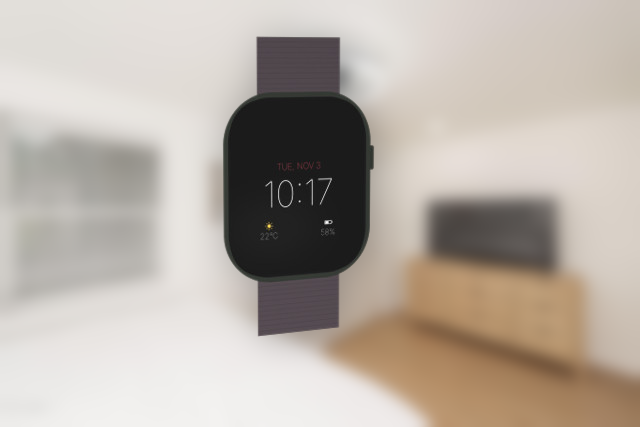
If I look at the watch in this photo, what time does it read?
10:17
